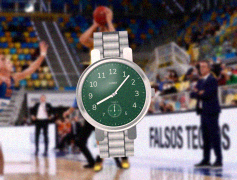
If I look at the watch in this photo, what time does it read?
8:07
